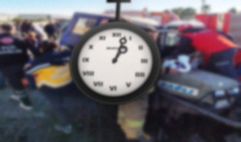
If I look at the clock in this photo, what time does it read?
1:03
